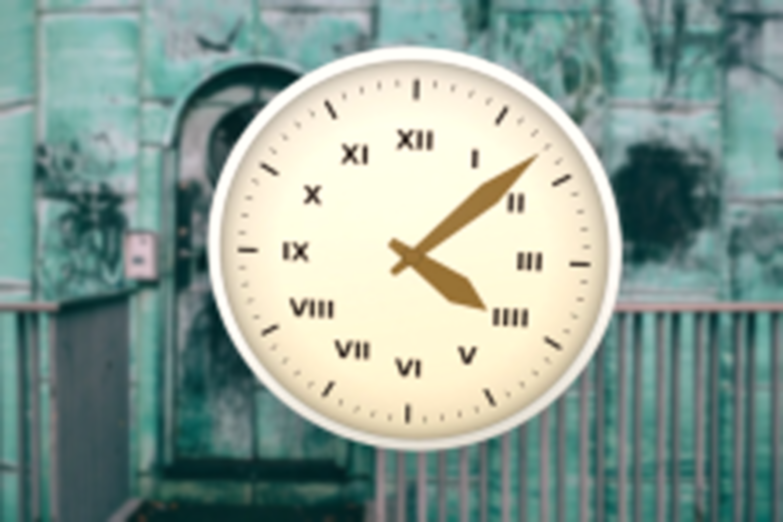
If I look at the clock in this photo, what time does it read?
4:08
